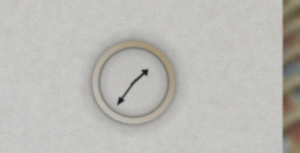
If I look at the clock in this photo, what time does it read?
1:36
